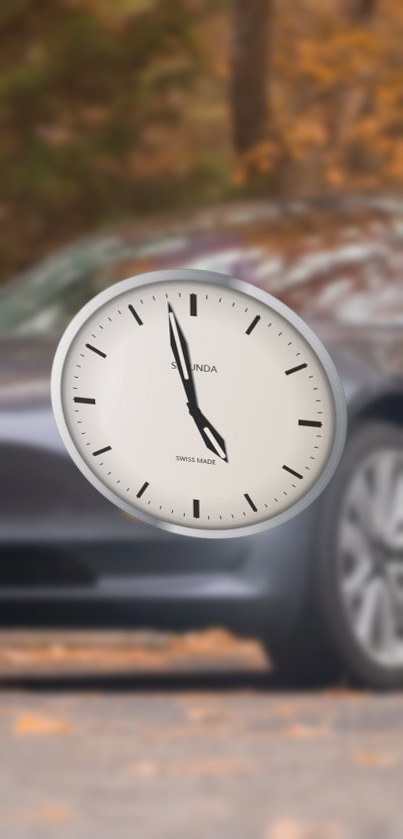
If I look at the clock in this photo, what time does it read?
4:58
